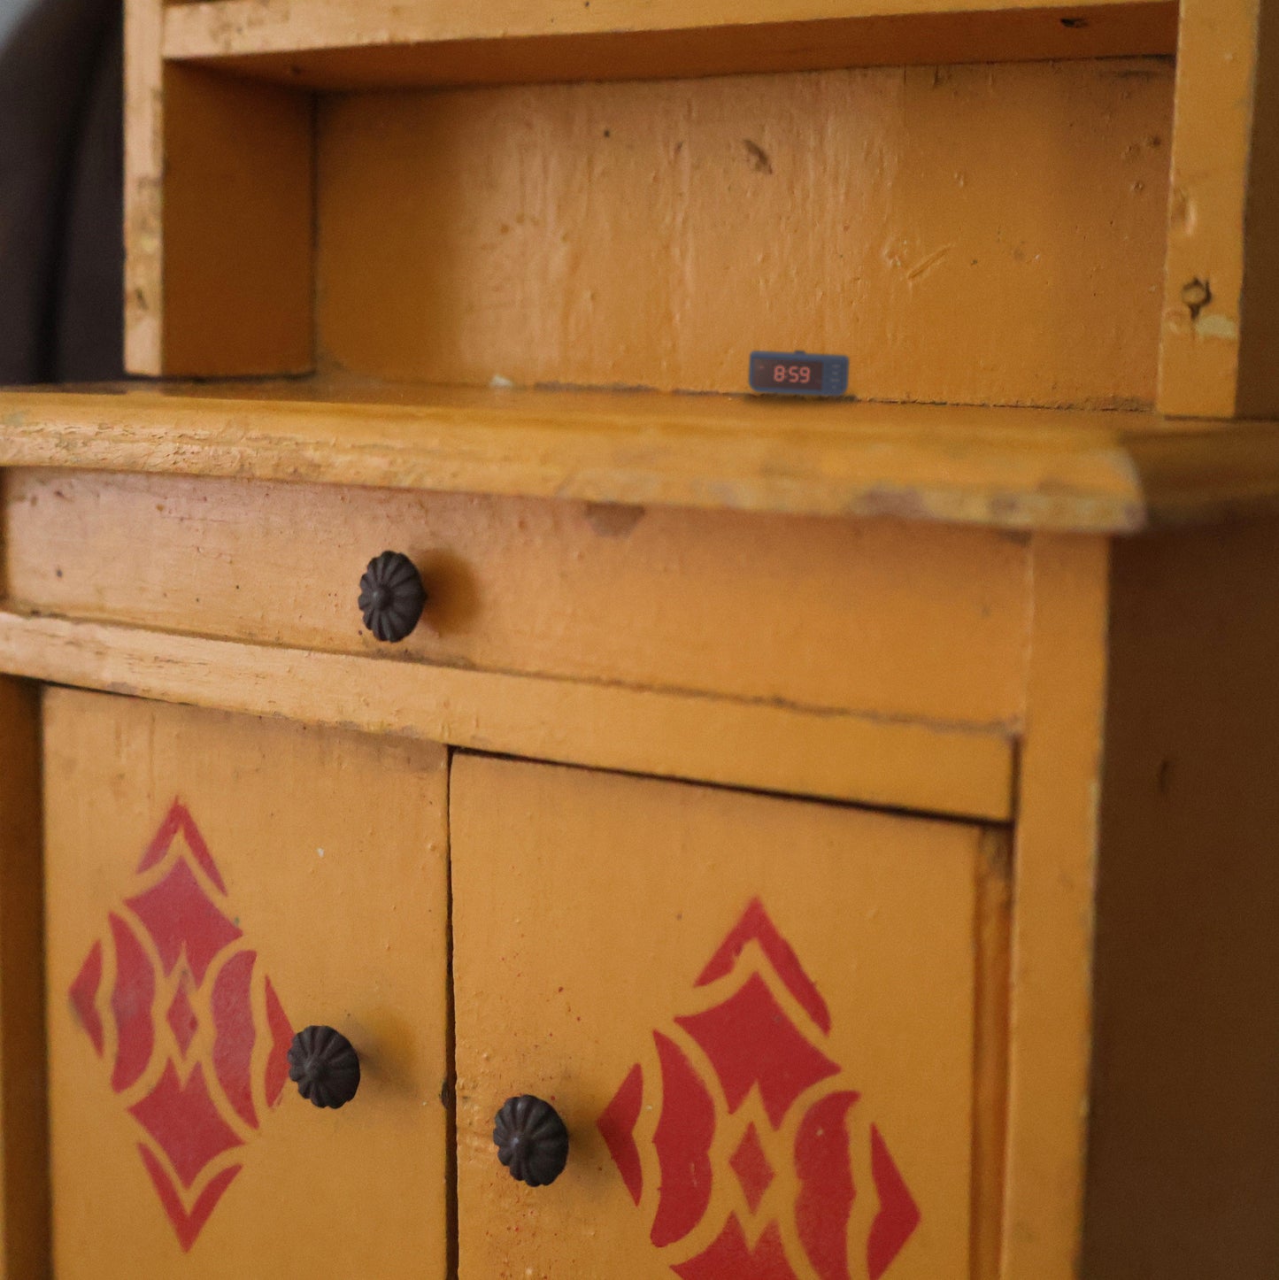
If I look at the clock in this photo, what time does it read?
8:59
